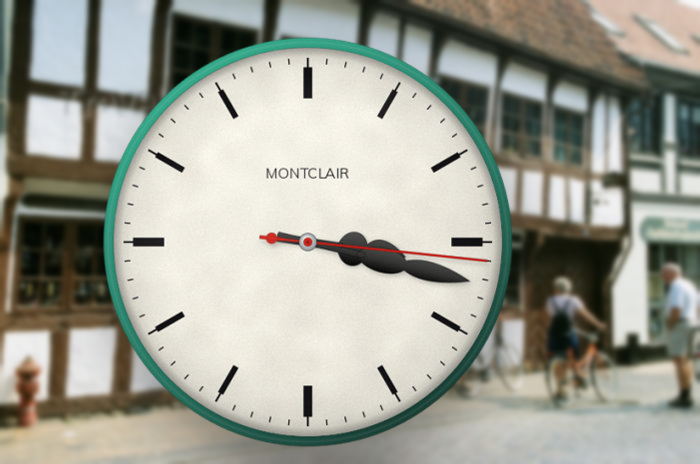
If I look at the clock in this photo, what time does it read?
3:17:16
